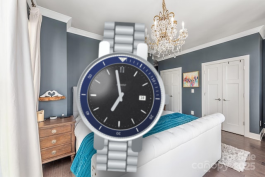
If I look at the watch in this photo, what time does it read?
6:58
